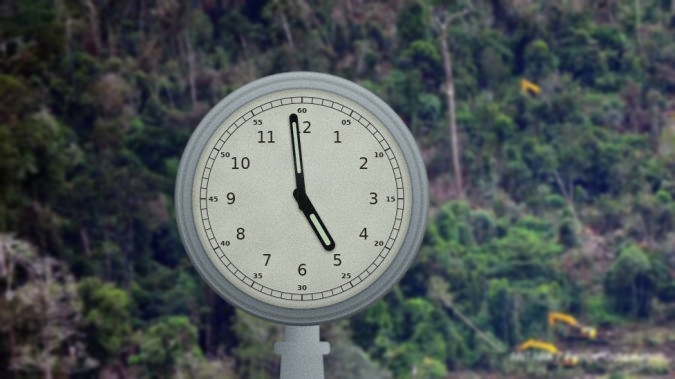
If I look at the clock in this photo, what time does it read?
4:59
